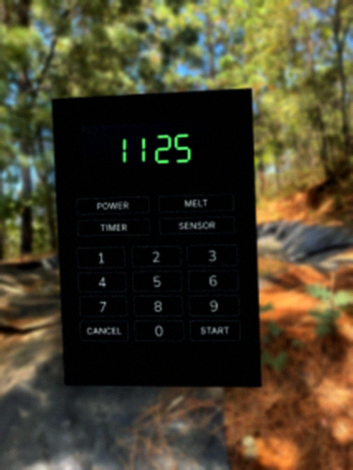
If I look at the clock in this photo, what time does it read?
11:25
